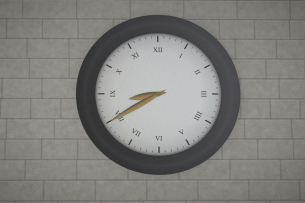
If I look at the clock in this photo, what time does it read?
8:40
